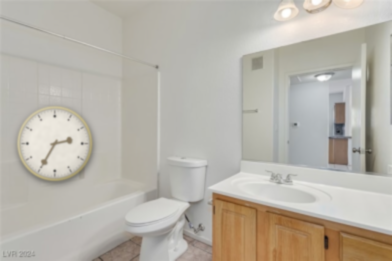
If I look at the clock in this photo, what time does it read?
2:35
